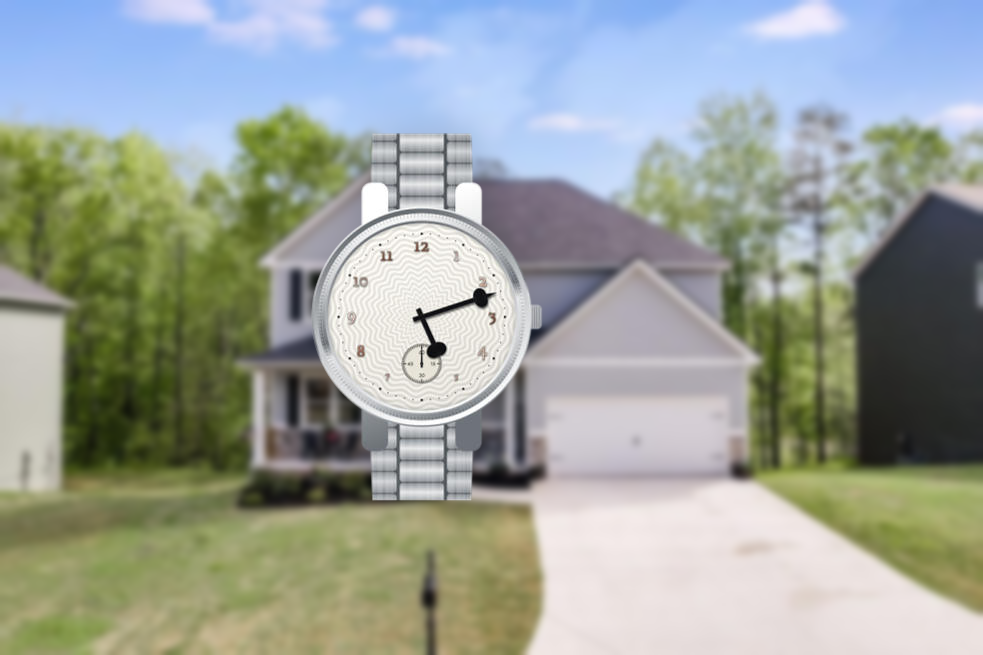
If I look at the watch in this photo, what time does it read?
5:12
